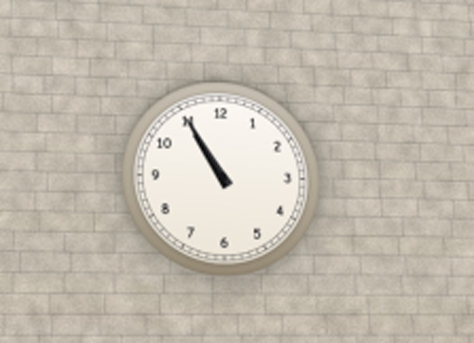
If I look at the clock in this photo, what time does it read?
10:55
